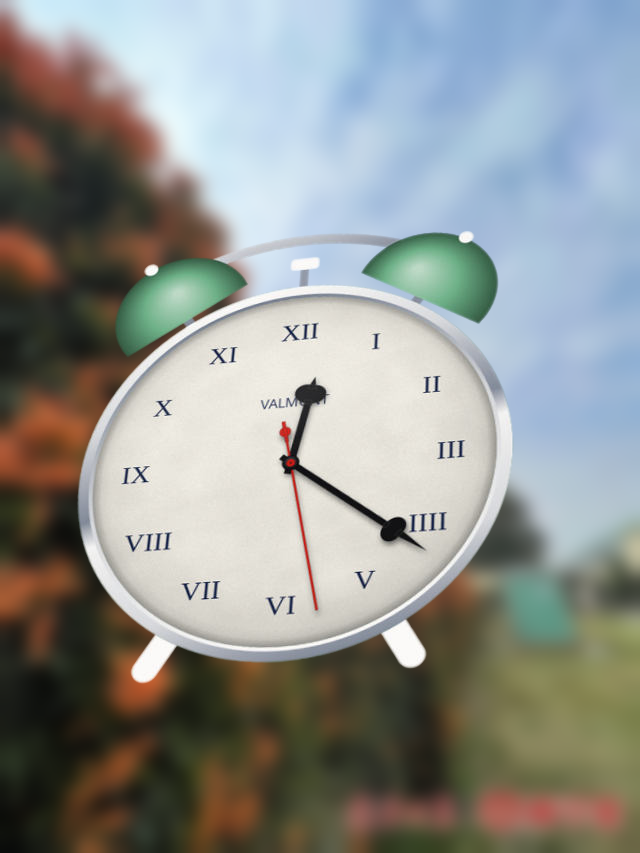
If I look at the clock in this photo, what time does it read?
12:21:28
